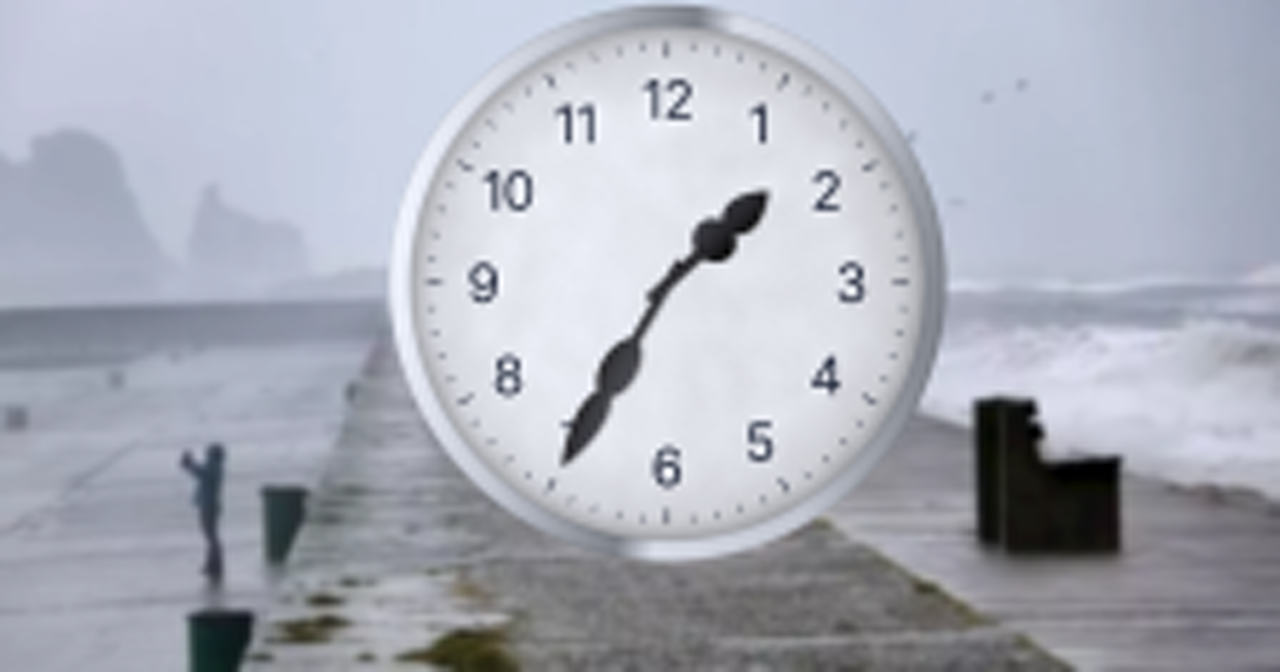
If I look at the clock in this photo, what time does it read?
1:35
